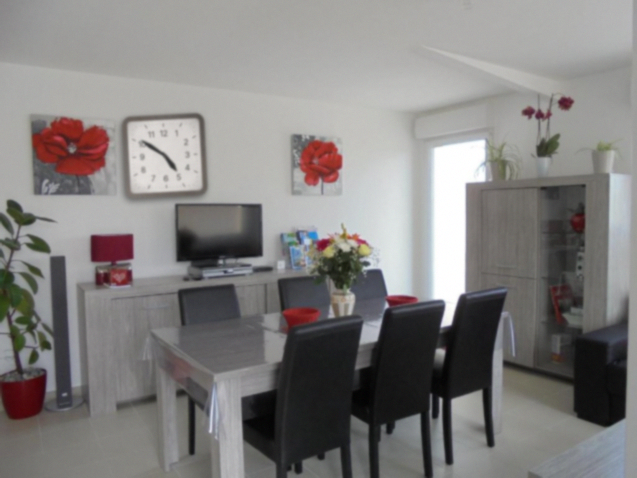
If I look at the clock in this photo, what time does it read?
4:51
